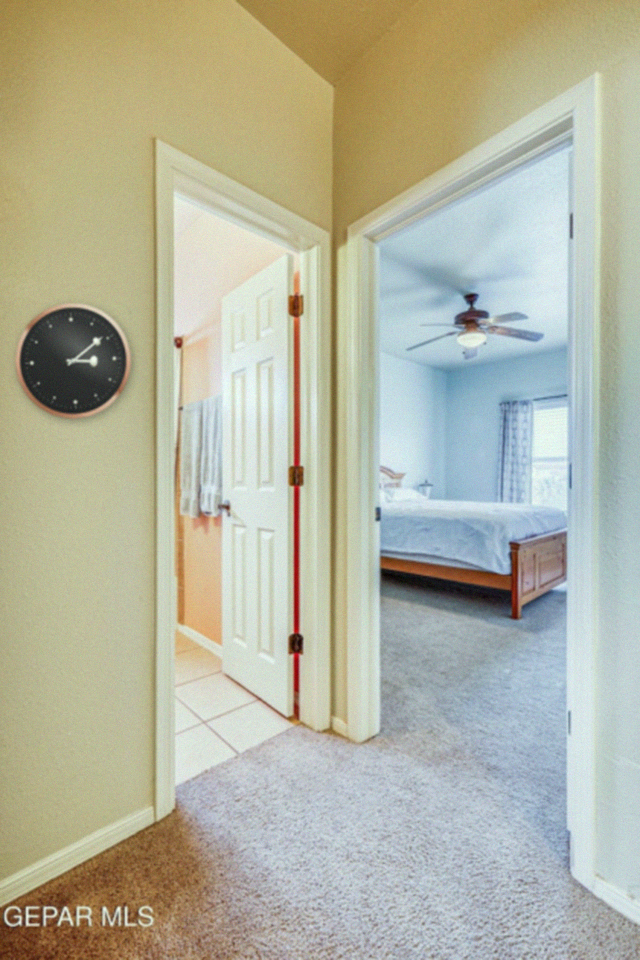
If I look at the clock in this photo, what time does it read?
3:09
